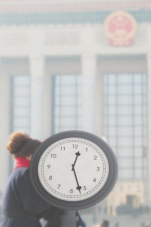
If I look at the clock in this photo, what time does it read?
12:27
